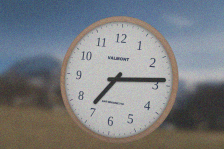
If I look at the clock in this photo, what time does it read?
7:14
